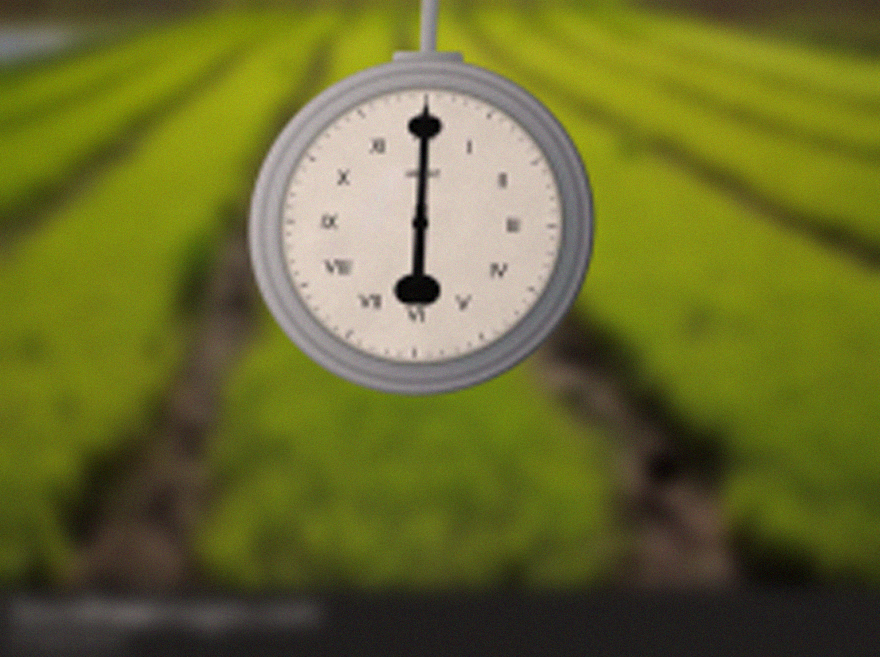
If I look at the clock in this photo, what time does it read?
6:00
